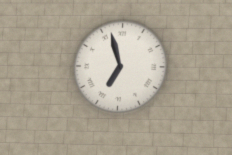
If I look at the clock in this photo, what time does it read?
6:57
